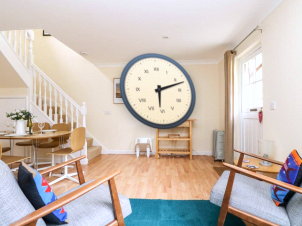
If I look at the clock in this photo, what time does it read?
6:12
